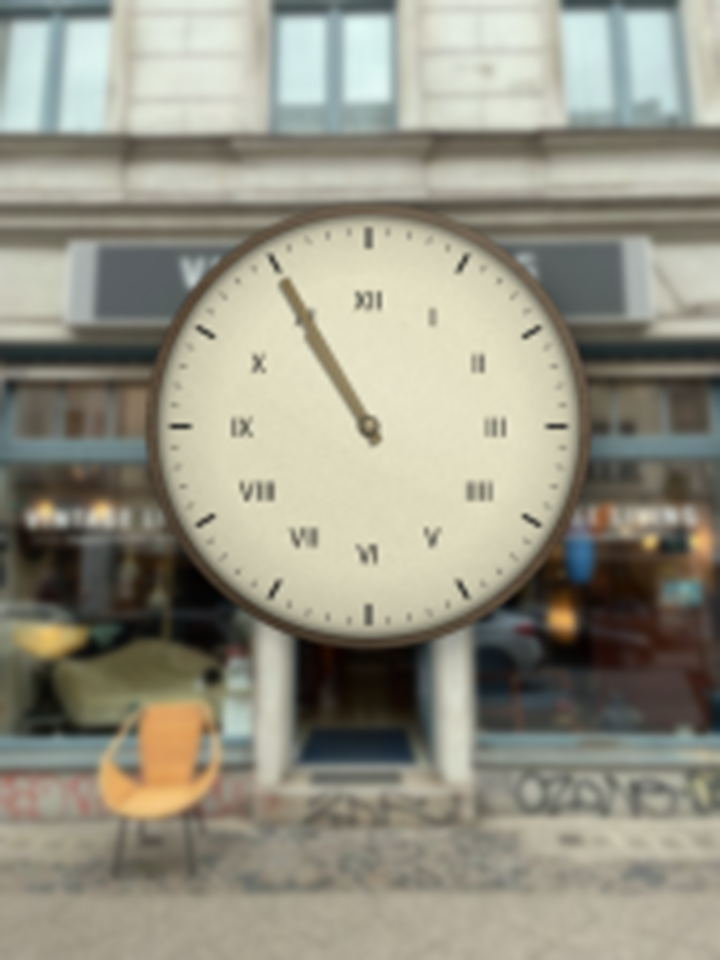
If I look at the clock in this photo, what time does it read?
10:55
